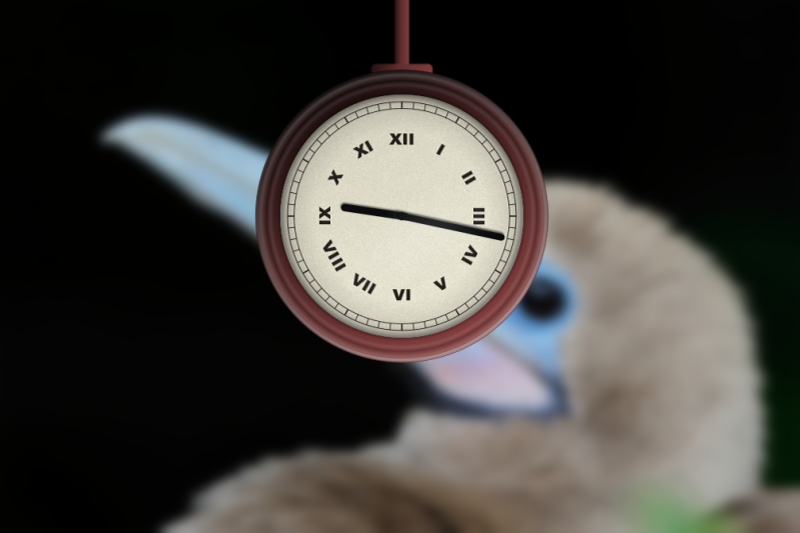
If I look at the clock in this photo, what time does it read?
9:17
